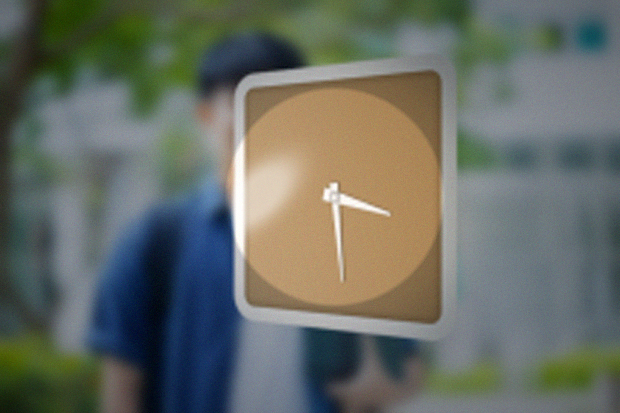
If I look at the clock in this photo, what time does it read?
3:29
